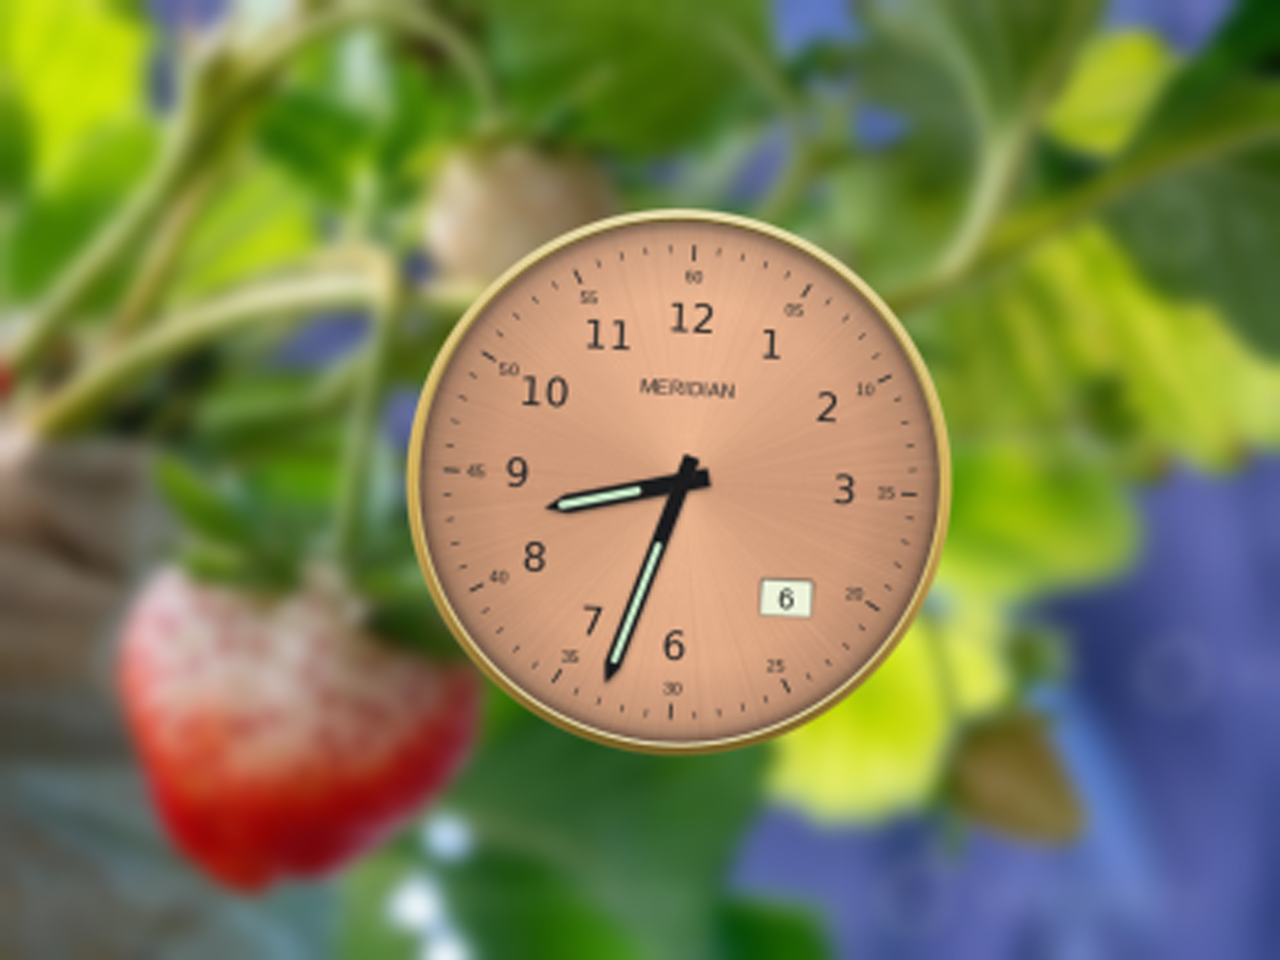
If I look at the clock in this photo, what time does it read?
8:33
